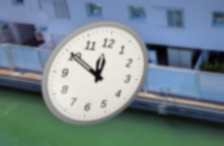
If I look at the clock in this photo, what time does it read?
11:50
